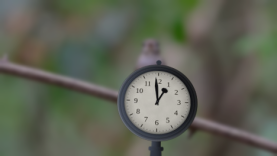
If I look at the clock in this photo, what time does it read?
12:59
